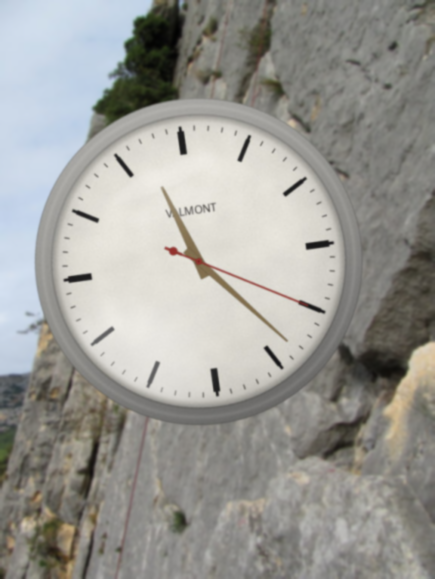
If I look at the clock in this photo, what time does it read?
11:23:20
